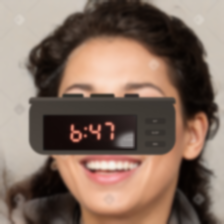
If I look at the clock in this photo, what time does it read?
6:47
